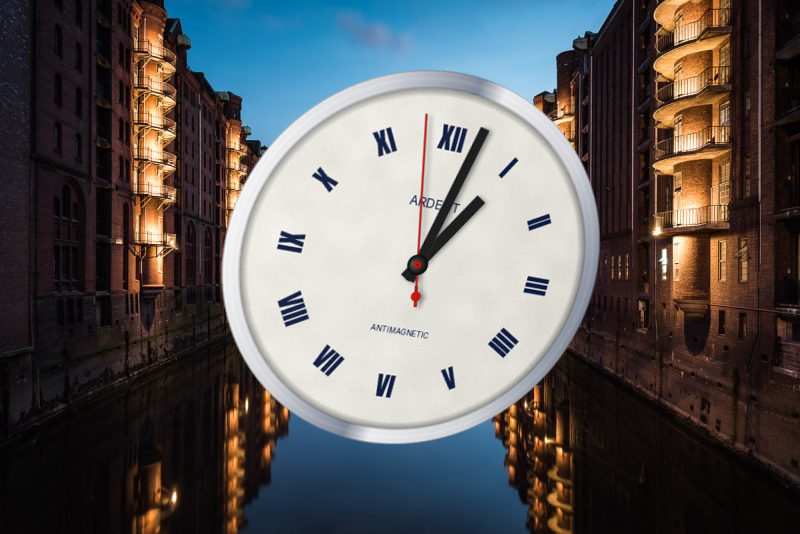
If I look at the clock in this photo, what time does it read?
1:01:58
